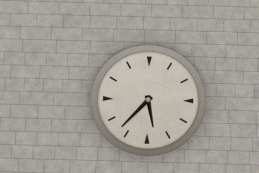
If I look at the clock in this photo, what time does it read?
5:37
